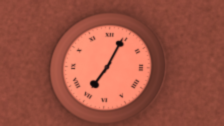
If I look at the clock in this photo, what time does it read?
7:04
